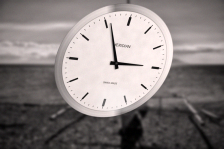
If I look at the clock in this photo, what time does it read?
2:56
